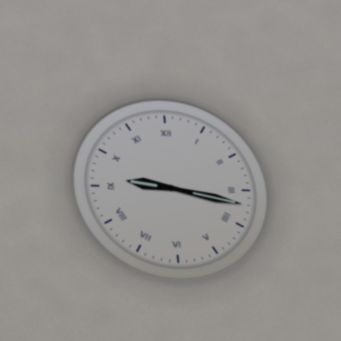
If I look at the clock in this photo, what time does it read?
9:17
